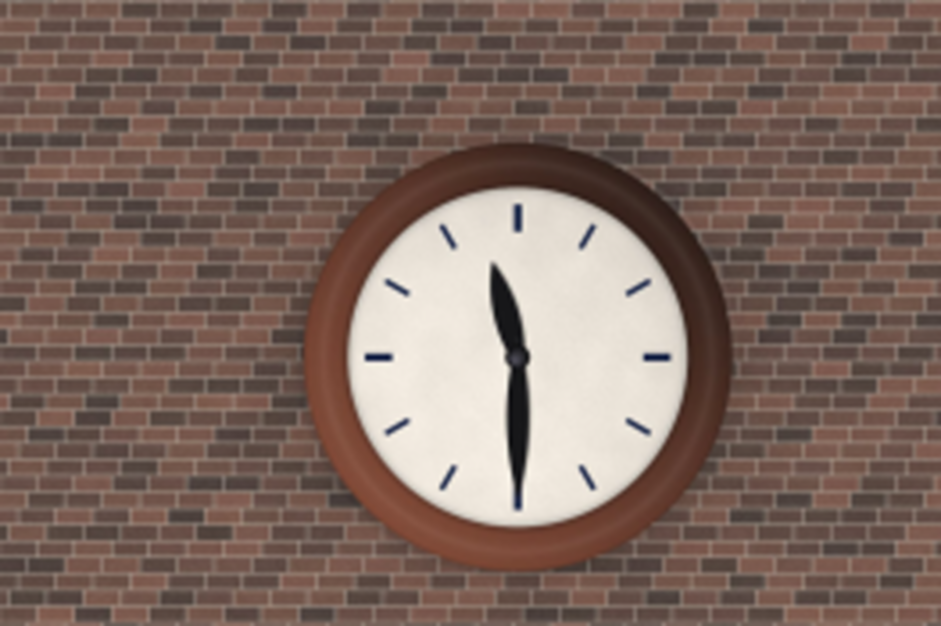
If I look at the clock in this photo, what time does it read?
11:30
